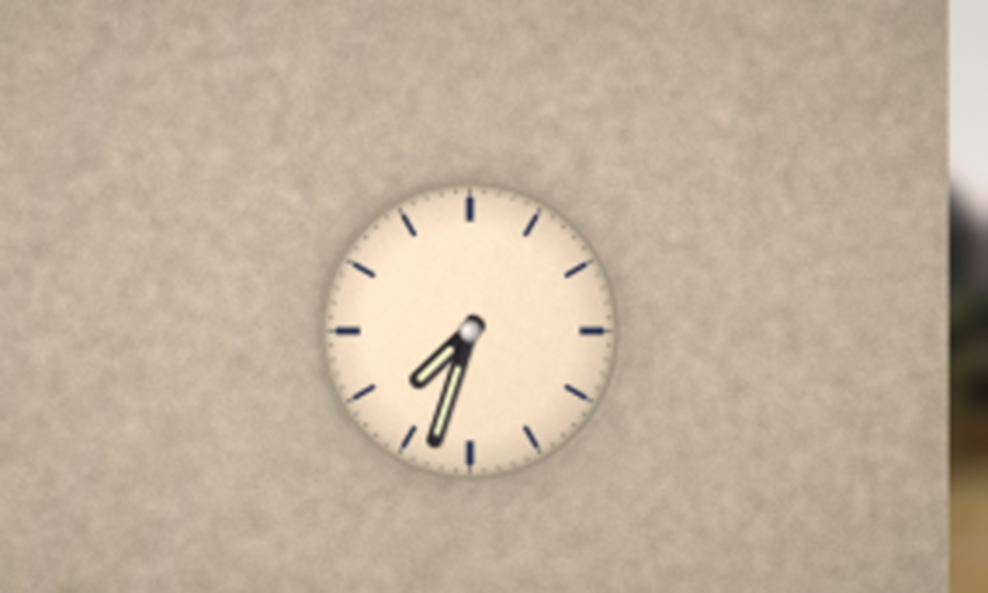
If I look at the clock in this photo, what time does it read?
7:33
